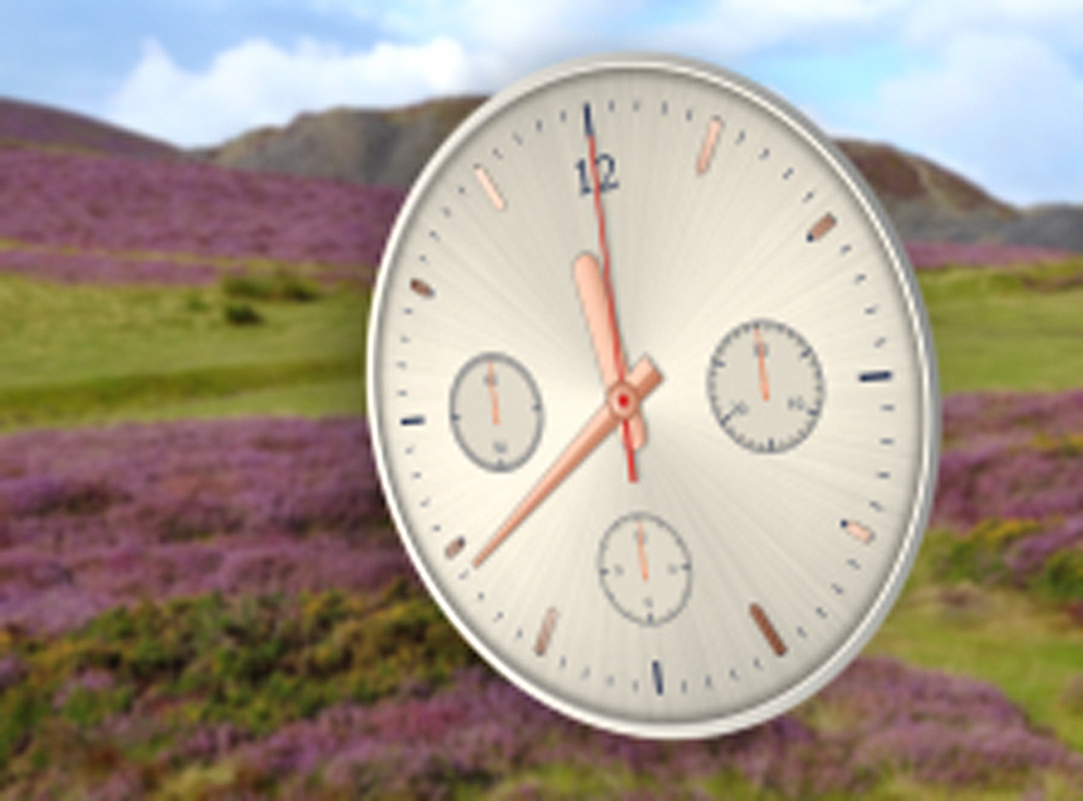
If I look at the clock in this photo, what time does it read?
11:39
